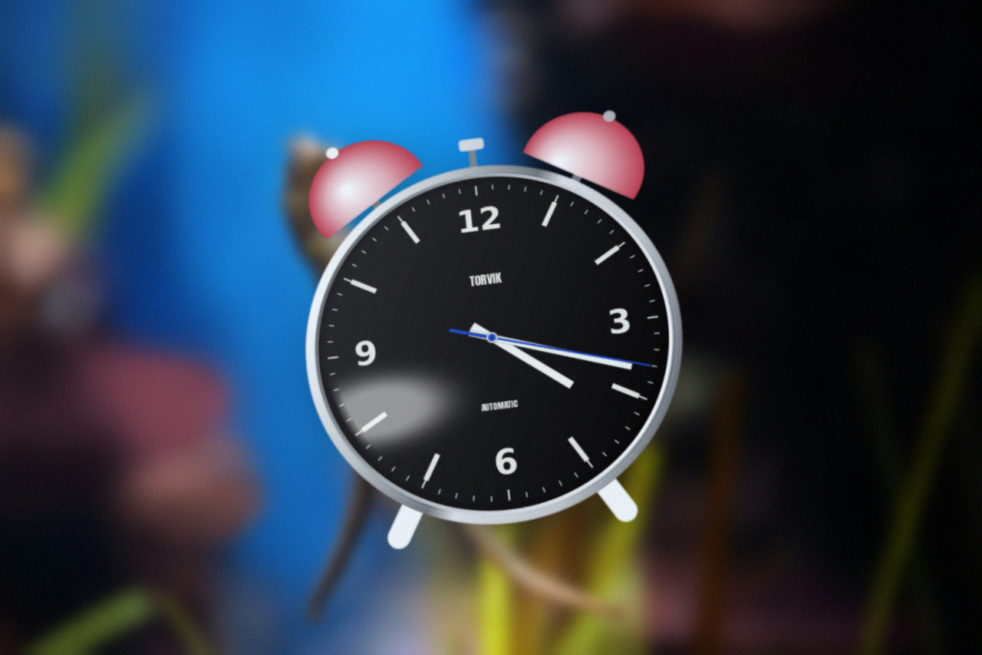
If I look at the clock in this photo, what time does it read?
4:18:18
